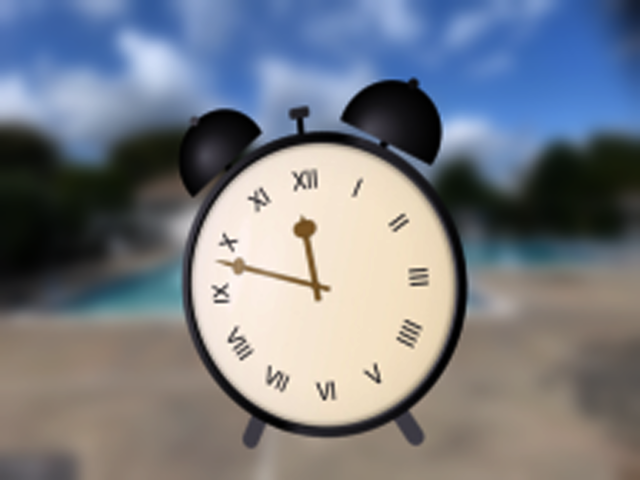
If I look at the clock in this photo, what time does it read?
11:48
